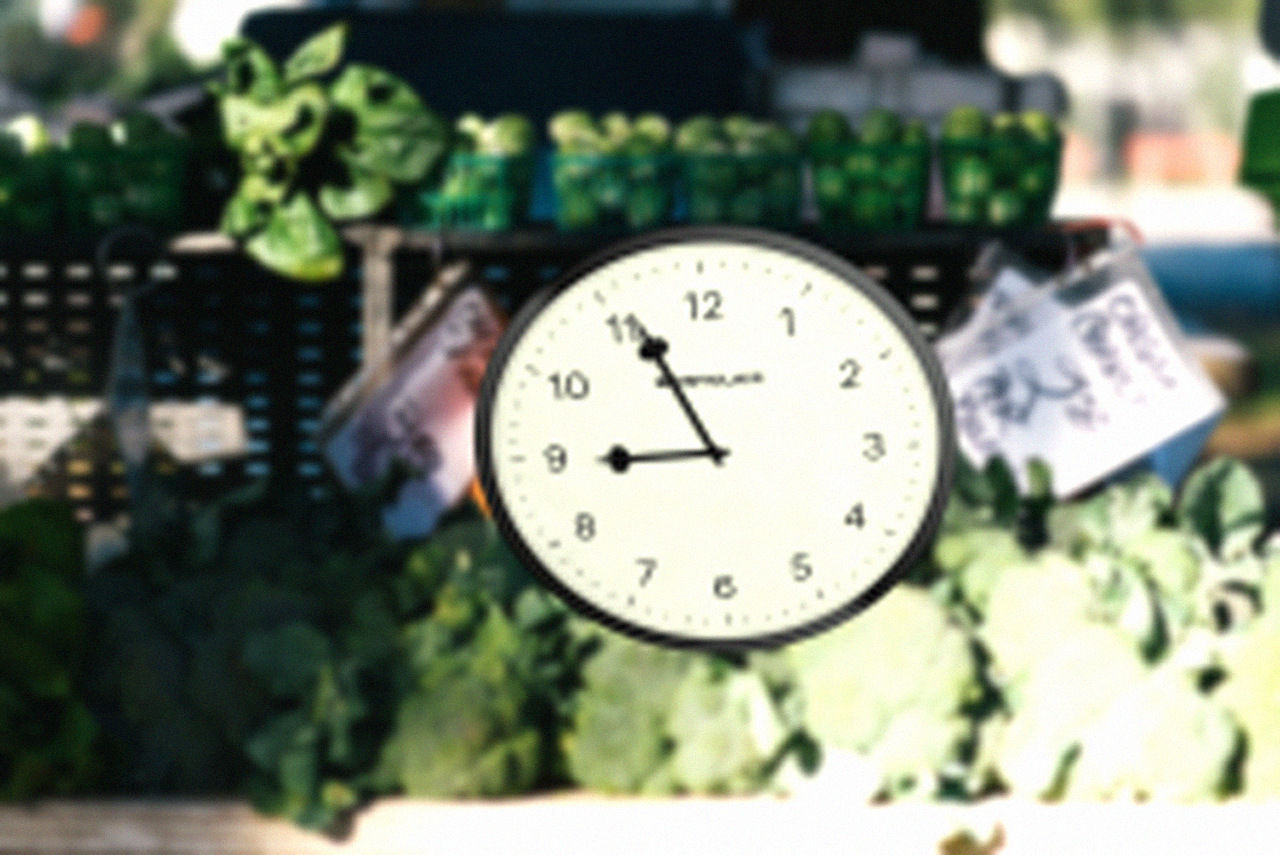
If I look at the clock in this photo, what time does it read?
8:56
